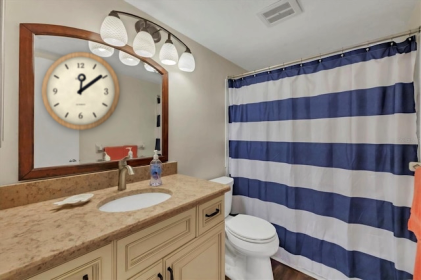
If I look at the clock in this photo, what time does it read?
12:09
